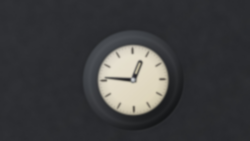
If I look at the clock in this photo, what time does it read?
12:46
